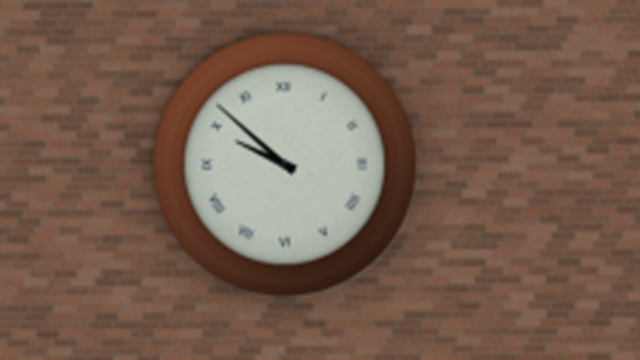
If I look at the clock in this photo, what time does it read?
9:52
